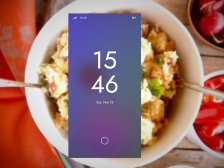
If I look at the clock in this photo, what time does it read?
15:46
